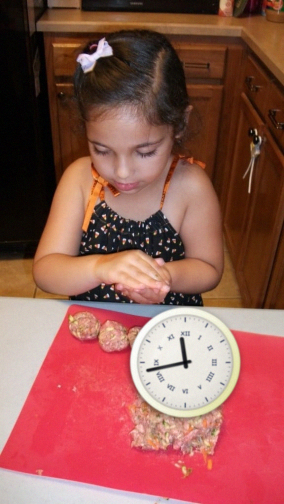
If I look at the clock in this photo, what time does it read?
11:43
